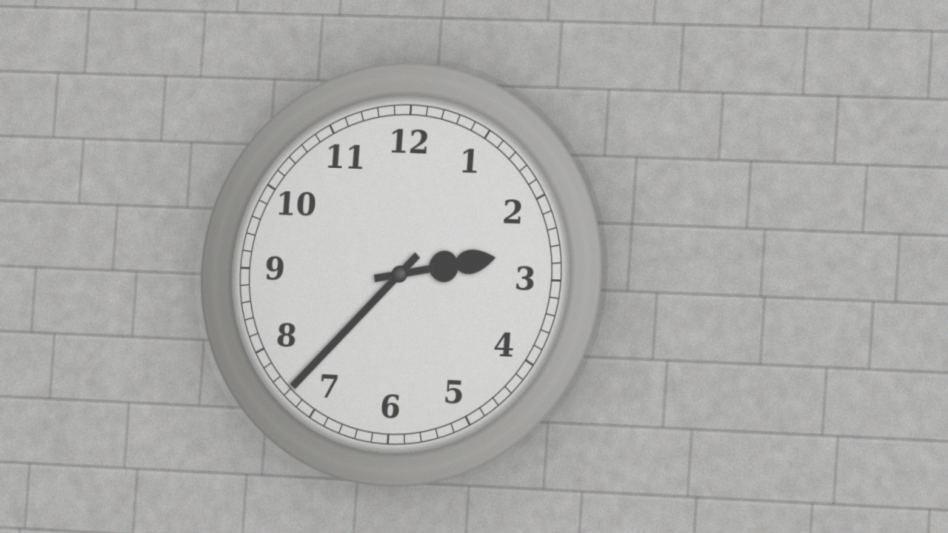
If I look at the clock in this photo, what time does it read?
2:37
